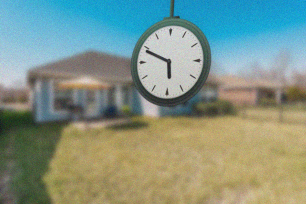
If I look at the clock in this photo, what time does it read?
5:49
